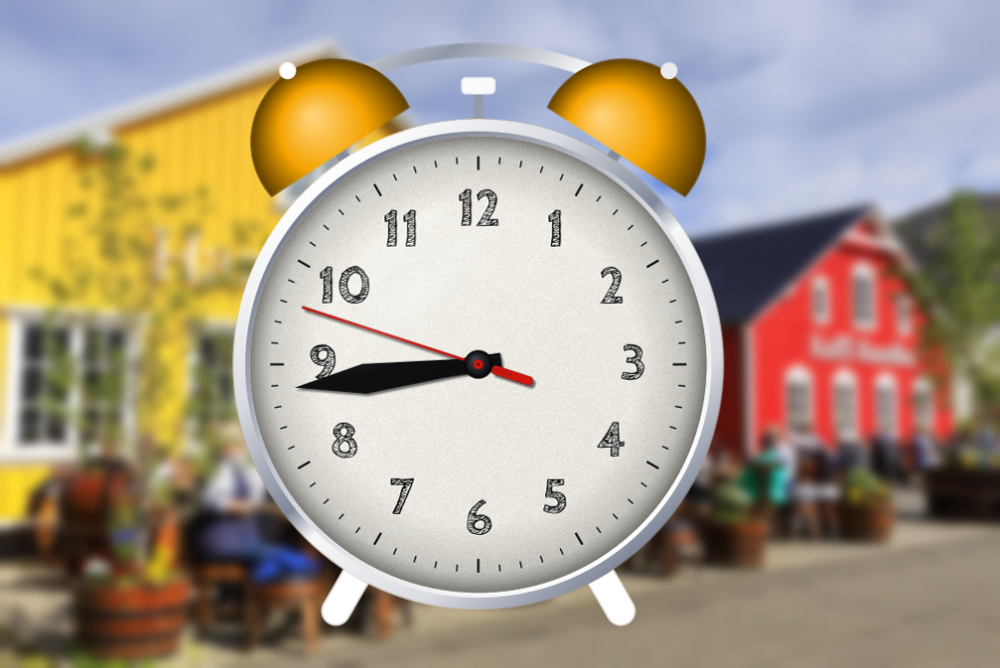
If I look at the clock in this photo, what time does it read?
8:43:48
